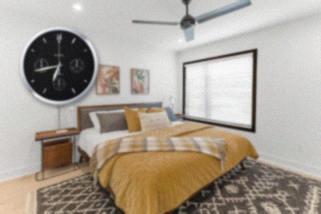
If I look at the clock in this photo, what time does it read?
6:43
